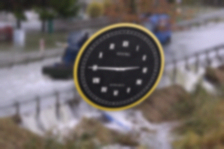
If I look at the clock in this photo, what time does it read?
2:45
